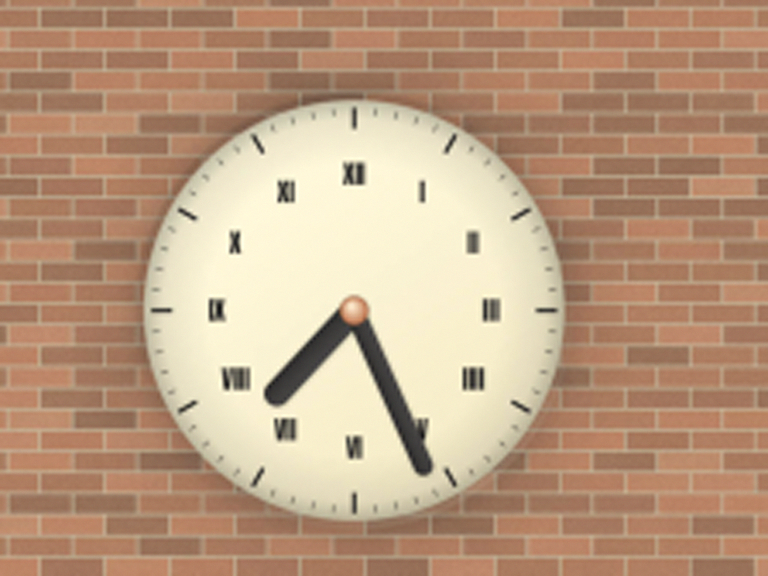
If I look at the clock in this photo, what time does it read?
7:26
